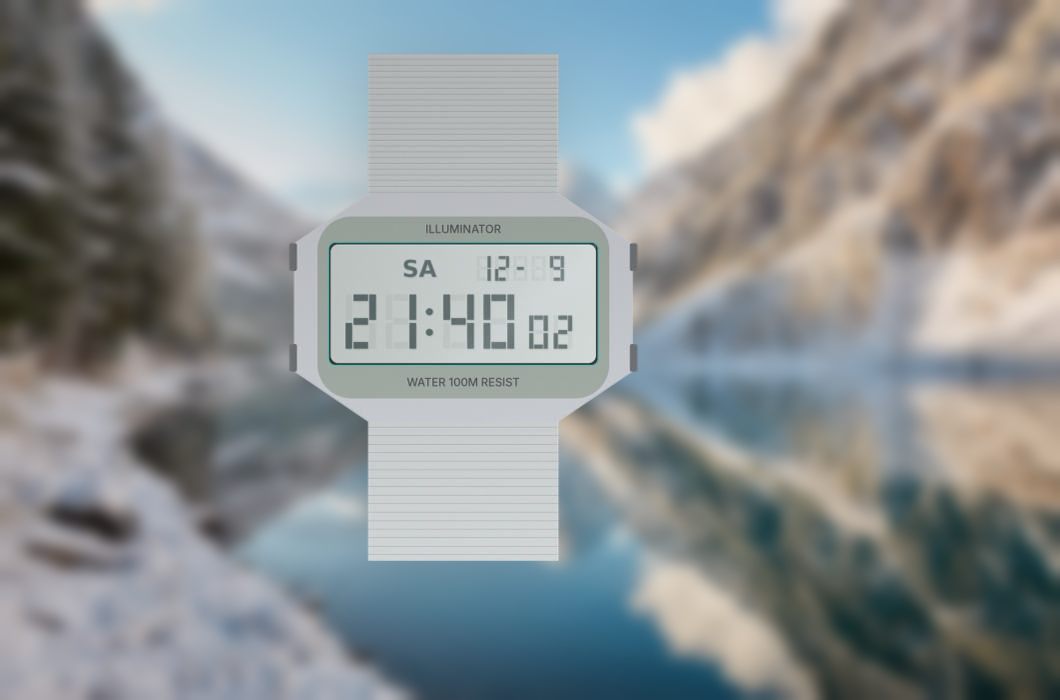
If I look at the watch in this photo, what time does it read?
21:40:02
